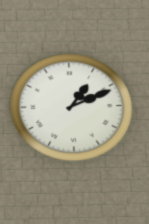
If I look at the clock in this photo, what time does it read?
1:11
